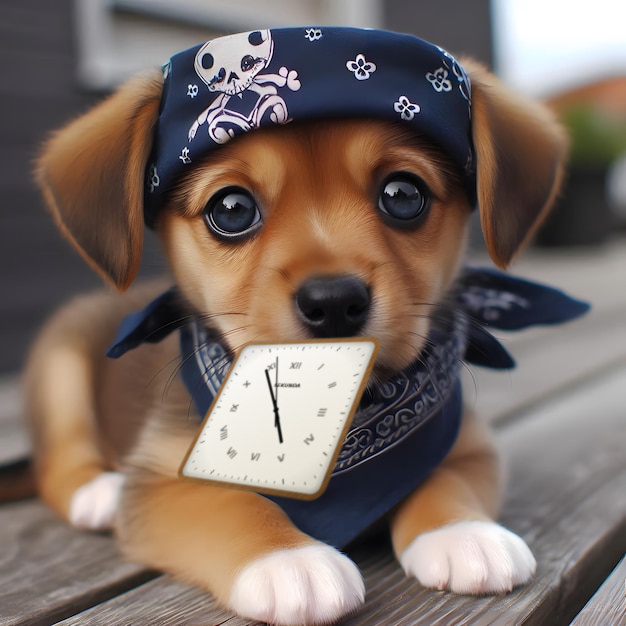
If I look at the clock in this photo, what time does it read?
4:53:56
